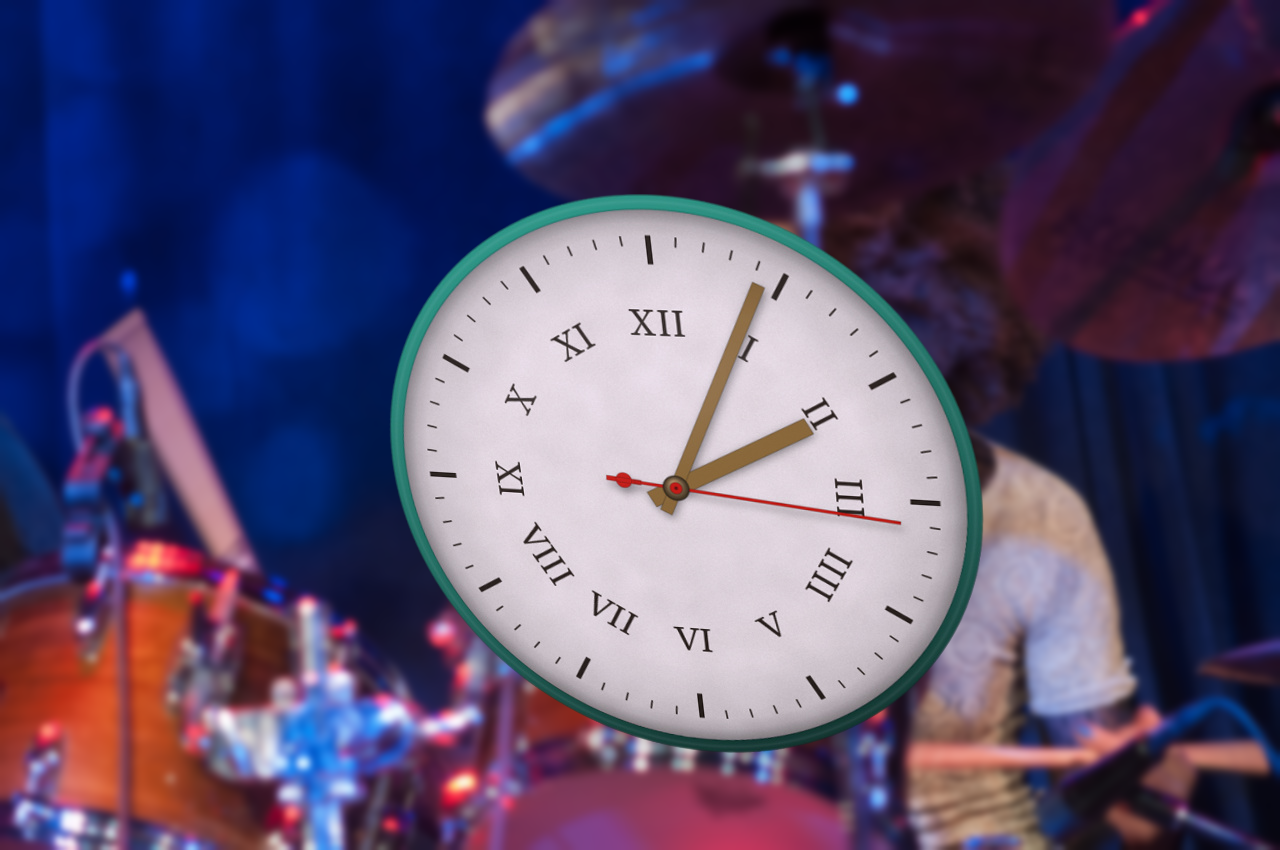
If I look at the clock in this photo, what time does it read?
2:04:16
